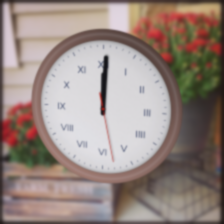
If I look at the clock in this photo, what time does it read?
12:00:28
